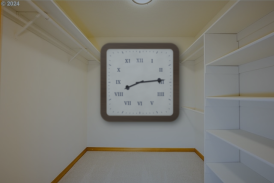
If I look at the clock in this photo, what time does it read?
8:14
